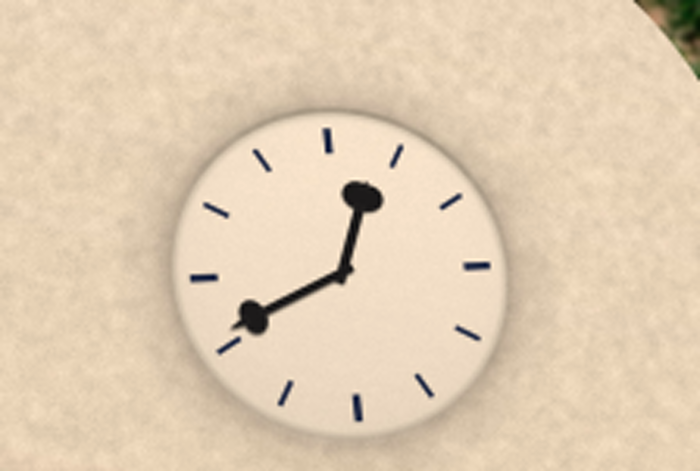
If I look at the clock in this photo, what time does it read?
12:41
